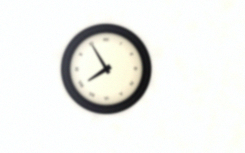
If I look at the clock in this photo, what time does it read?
7:55
